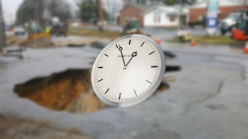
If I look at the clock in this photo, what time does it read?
12:56
